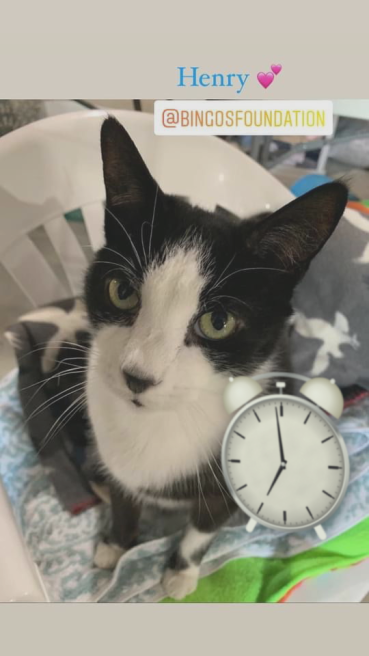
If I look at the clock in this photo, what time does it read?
6:59
